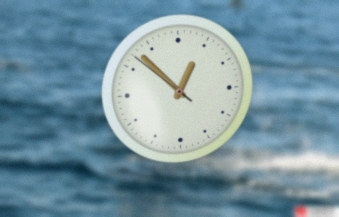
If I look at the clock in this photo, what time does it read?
12:52:52
